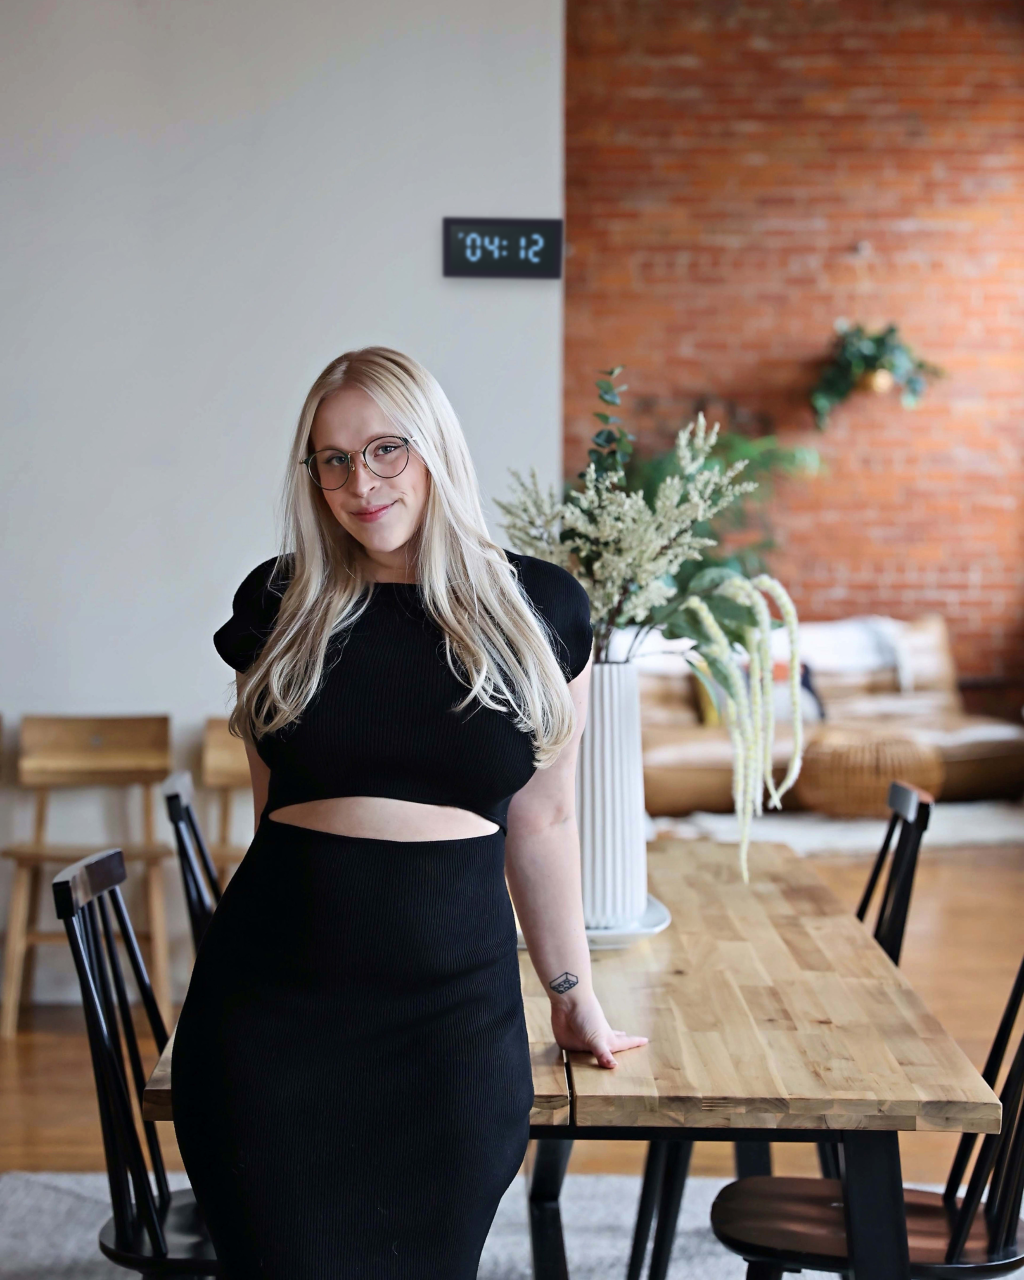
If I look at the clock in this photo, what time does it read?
4:12
